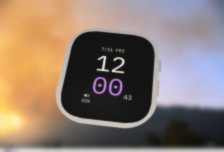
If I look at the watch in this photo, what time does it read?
12:00
